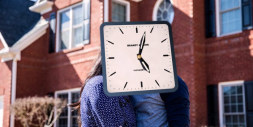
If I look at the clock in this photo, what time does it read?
5:03
